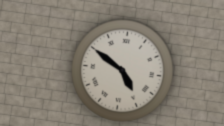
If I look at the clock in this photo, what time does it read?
4:50
